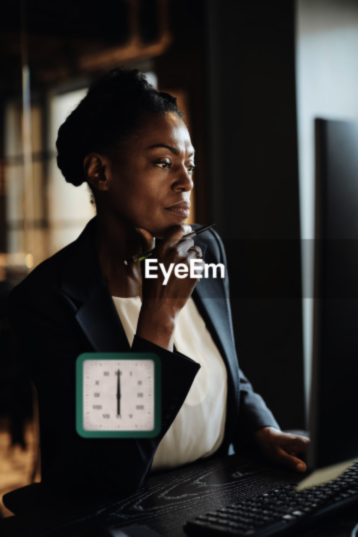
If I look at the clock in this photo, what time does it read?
6:00
